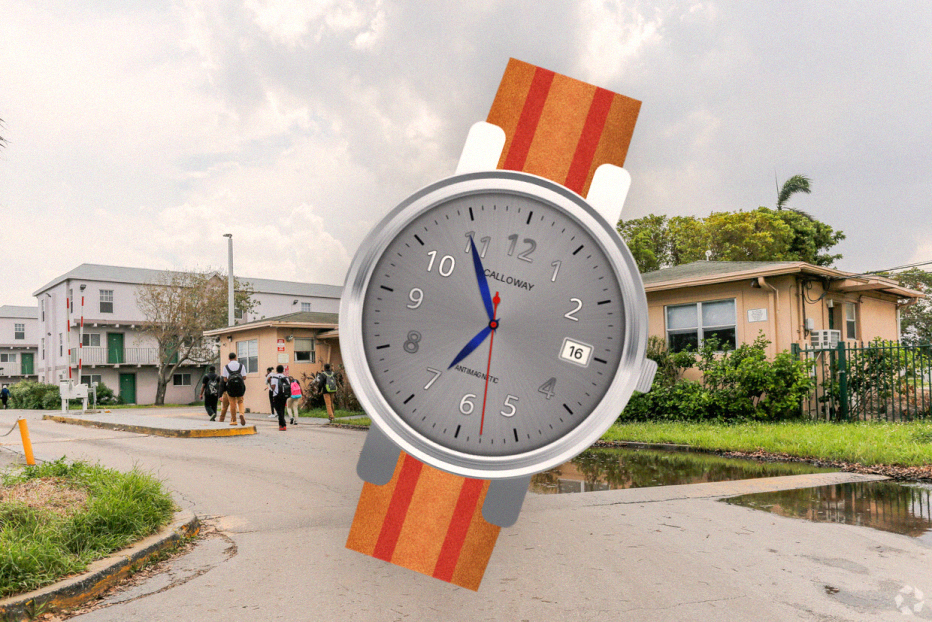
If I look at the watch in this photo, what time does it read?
6:54:28
